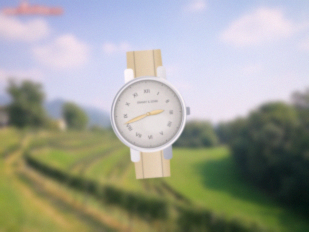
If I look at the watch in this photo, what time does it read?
2:42
